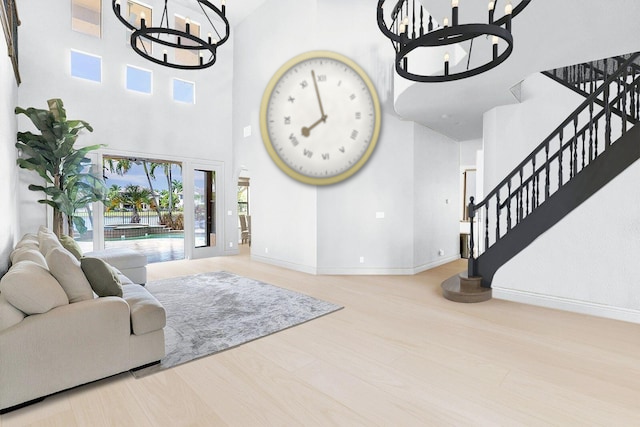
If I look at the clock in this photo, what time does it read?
7:58
